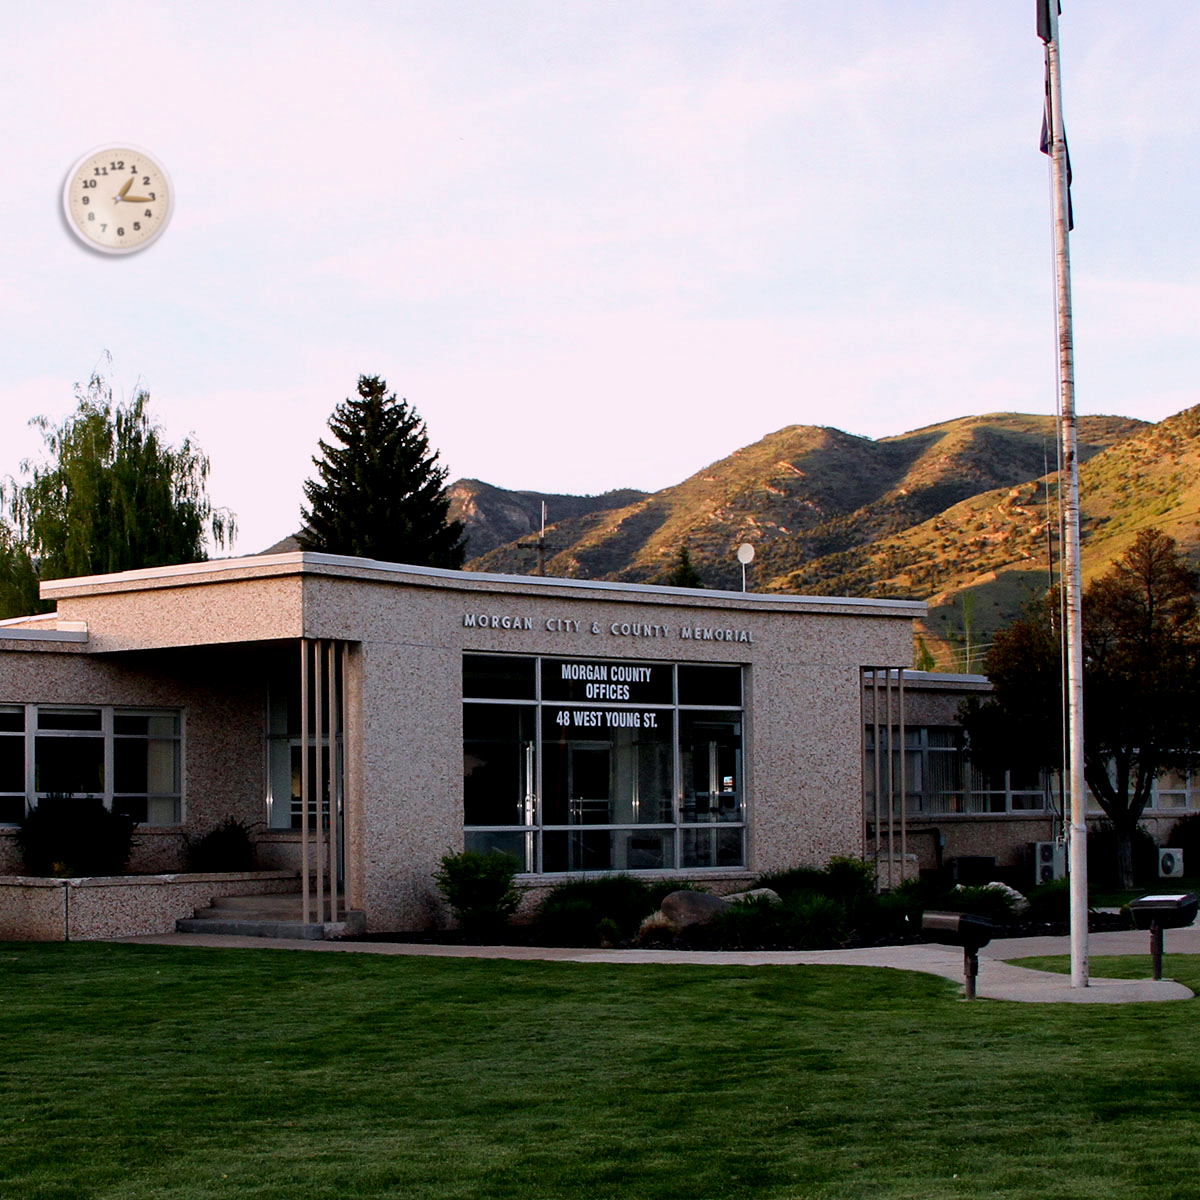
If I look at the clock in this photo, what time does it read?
1:16
